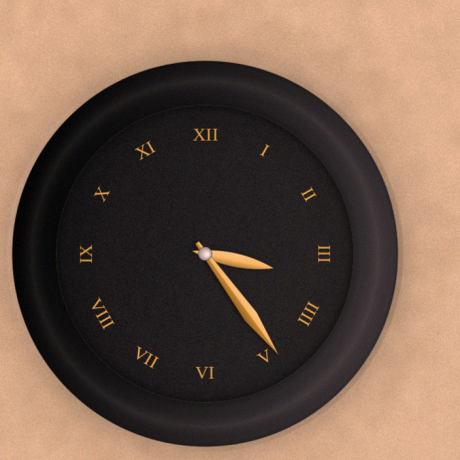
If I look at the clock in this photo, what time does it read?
3:24
